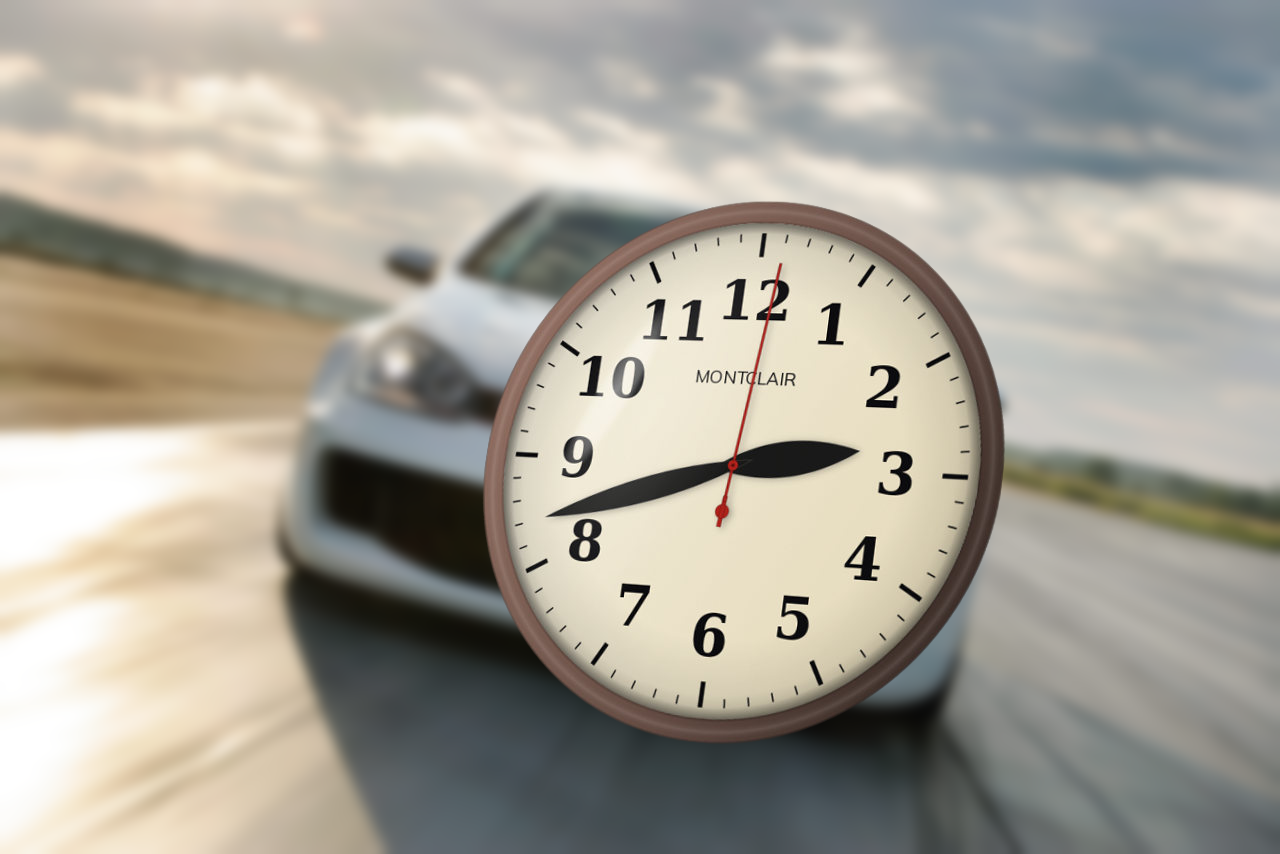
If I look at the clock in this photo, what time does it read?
2:42:01
